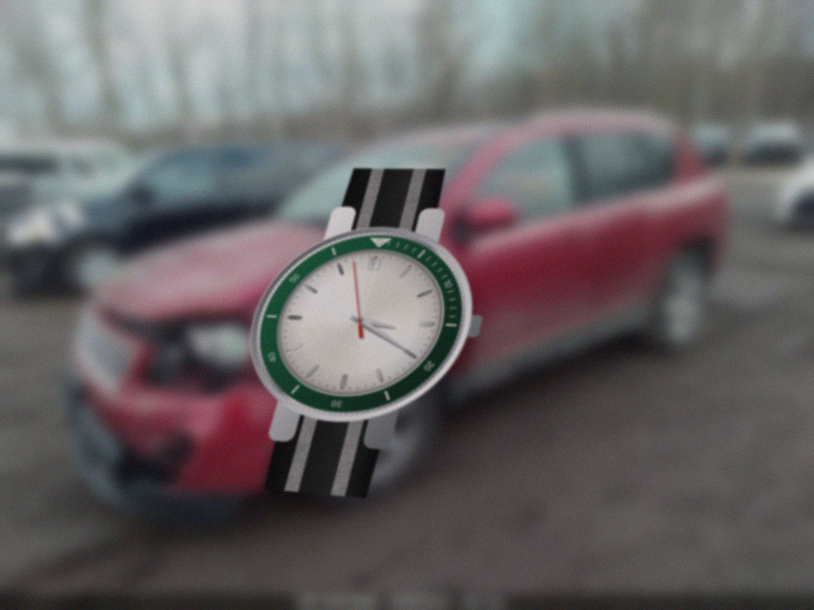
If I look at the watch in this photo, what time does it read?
3:19:57
